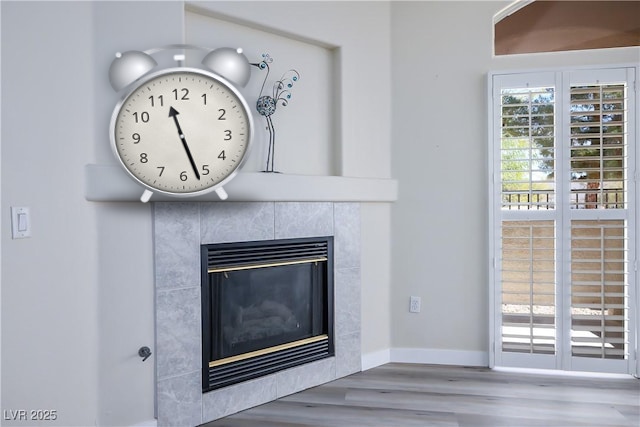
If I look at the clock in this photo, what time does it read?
11:27
